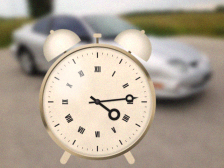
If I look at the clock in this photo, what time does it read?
4:14
